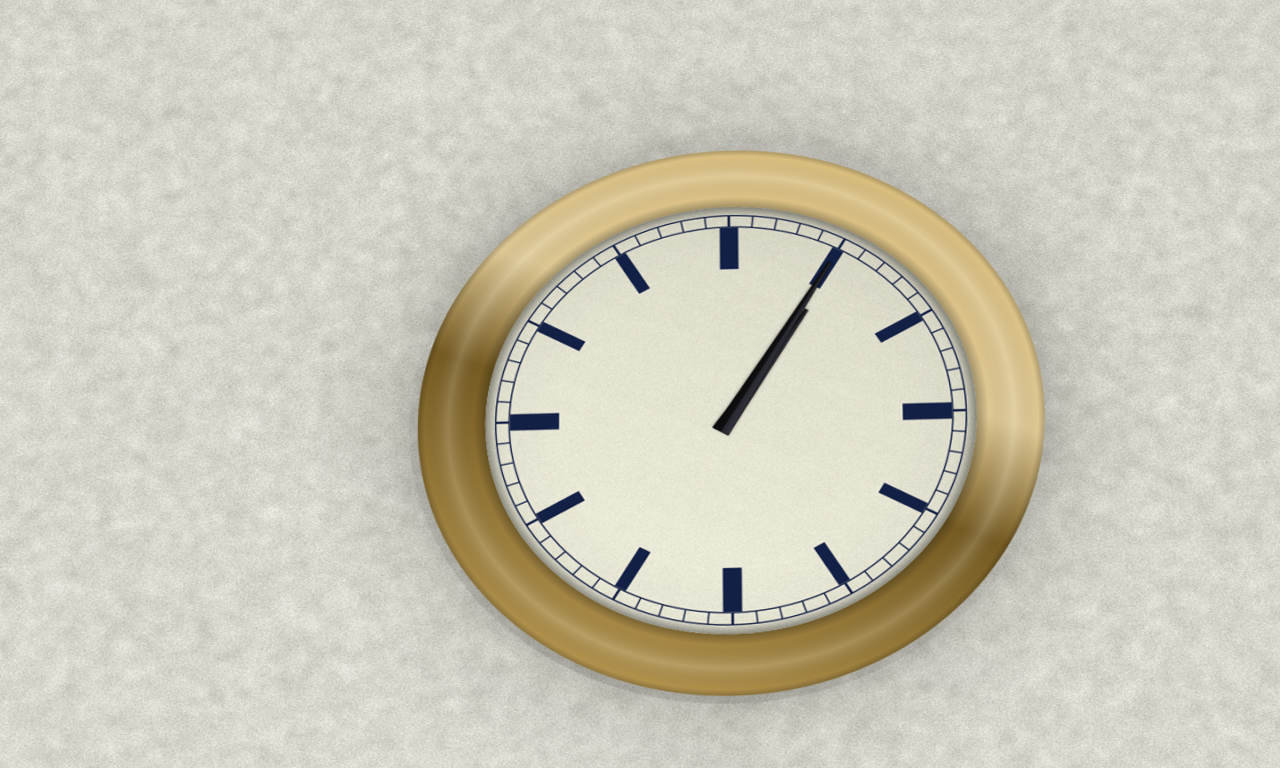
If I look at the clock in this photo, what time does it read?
1:05
